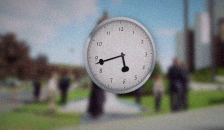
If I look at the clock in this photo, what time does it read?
5:43
